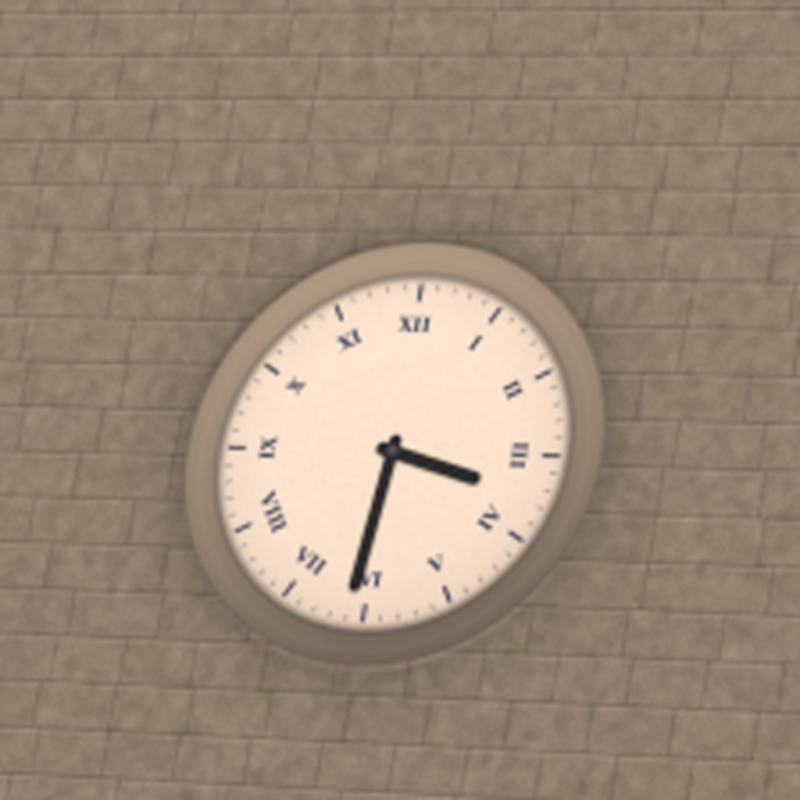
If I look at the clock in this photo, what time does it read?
3:31
